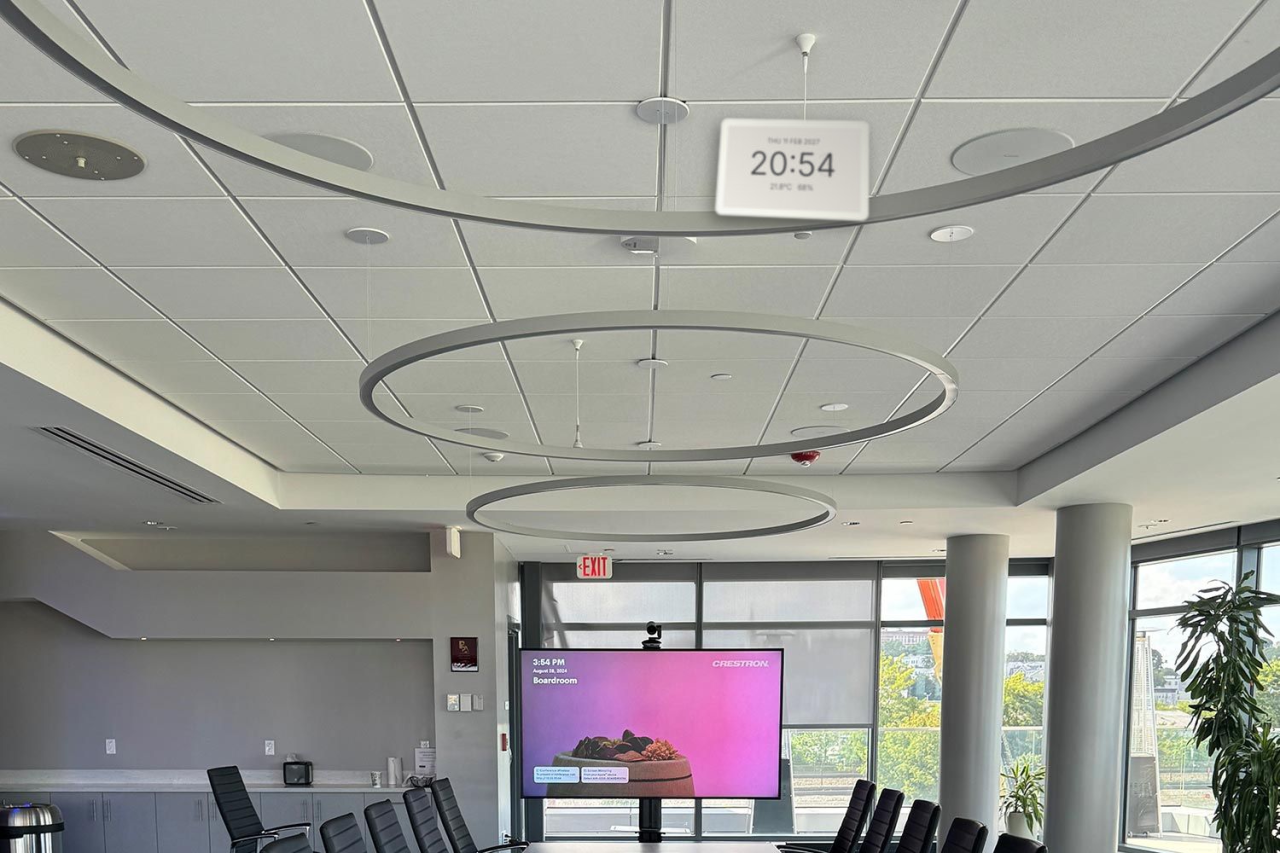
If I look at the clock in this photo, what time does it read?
20:54
